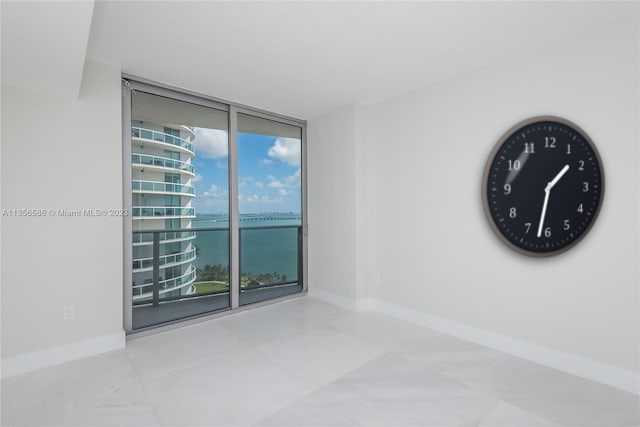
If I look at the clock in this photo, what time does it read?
1:32
